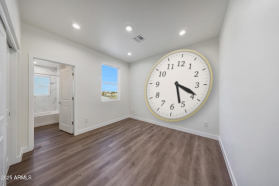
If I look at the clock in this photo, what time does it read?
5:19
